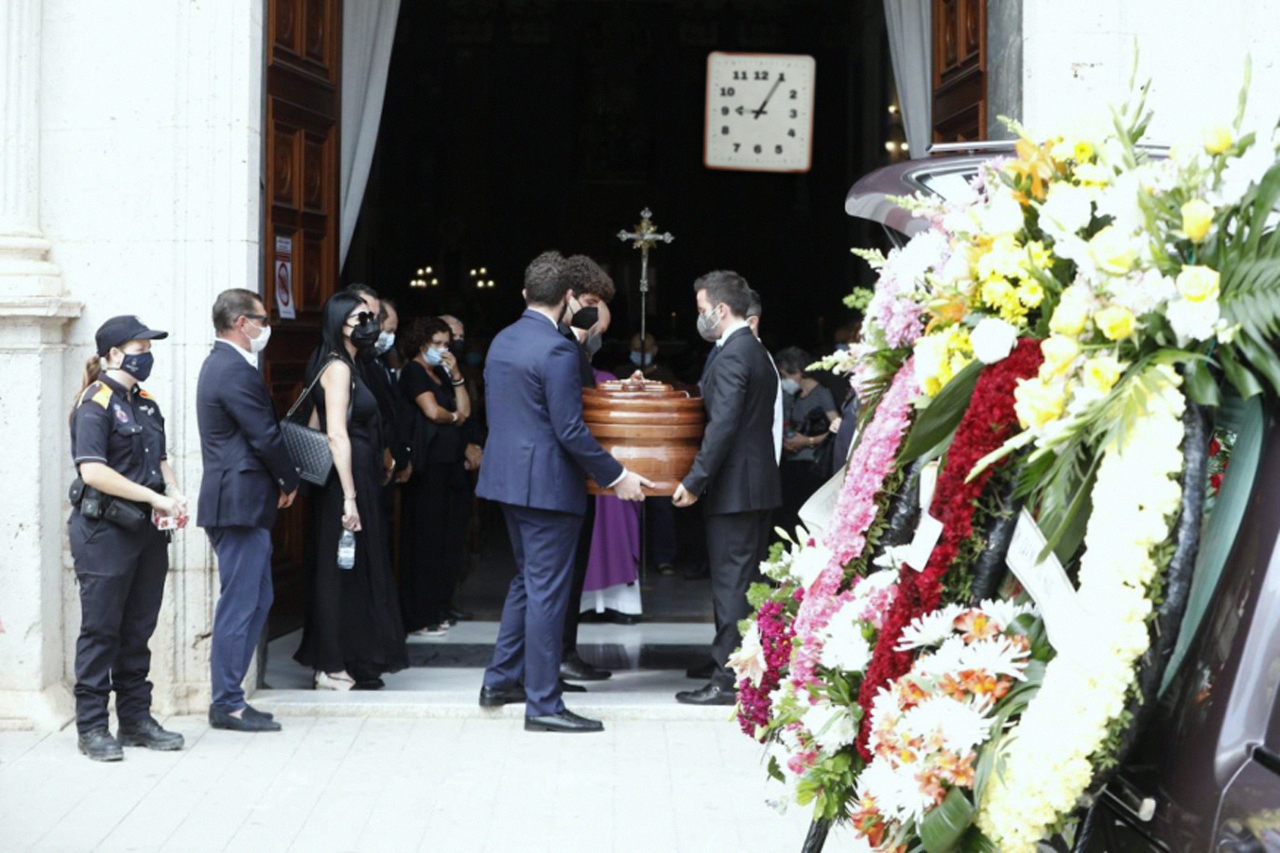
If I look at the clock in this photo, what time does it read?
9:05
